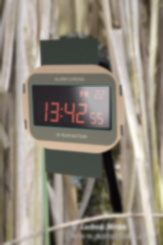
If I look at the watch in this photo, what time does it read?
13:42
